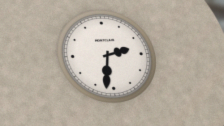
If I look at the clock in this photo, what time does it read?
2:32
